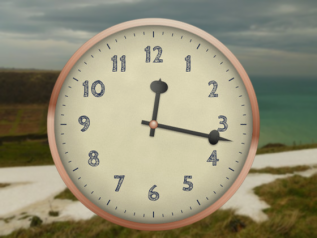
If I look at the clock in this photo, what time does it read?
12:17
